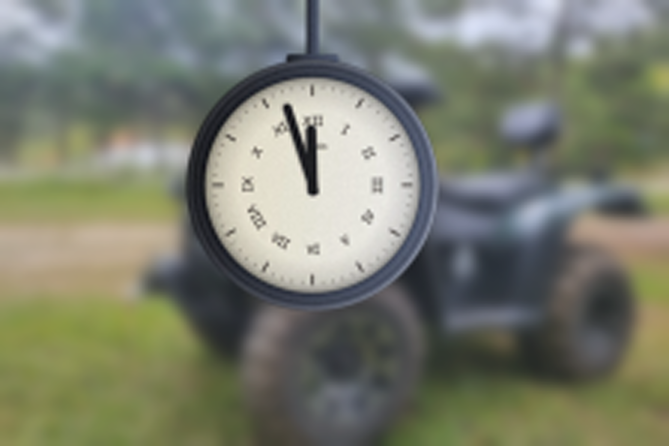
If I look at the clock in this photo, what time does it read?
11:57
